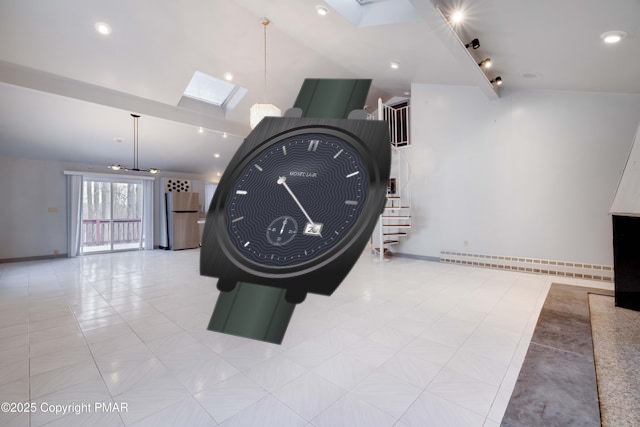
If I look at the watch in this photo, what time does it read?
10:22
